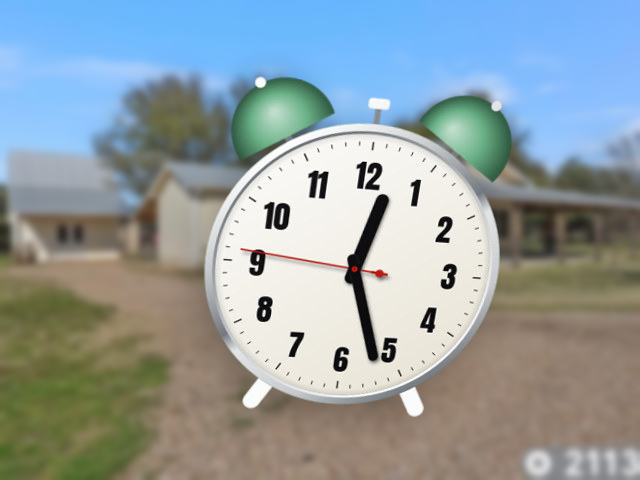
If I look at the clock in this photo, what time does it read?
12:26:46
